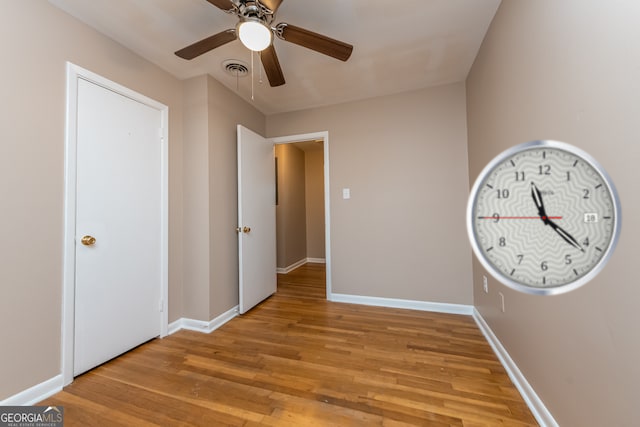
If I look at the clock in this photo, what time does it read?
11:21:45
